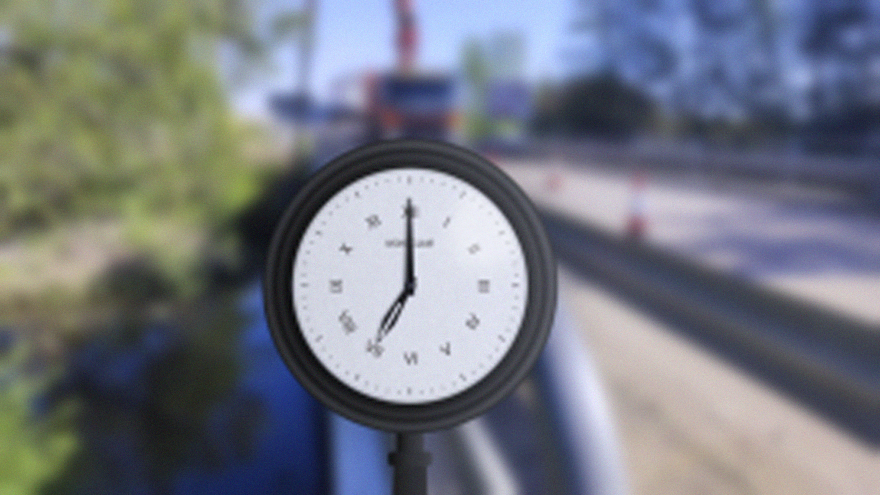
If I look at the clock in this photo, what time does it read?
7:00
